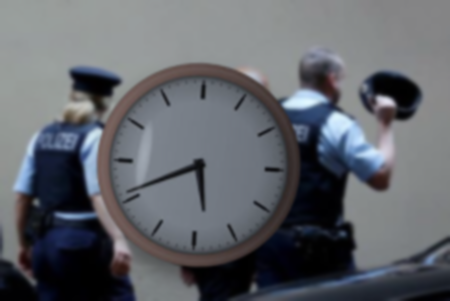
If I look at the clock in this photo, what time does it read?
5:41
